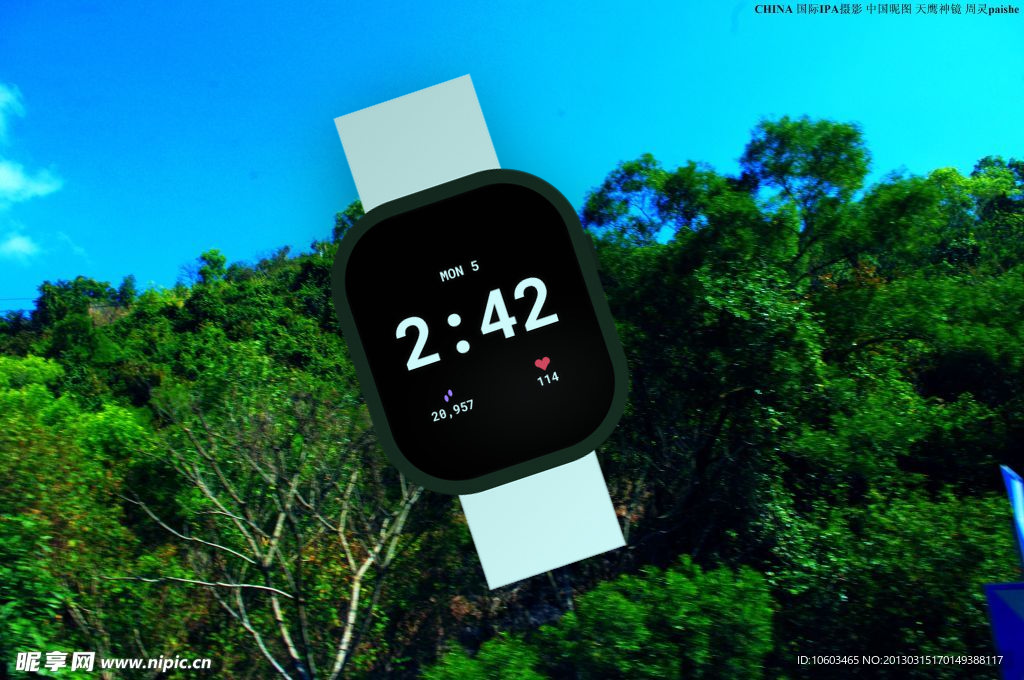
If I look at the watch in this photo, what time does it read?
2:42
